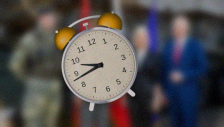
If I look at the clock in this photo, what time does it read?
9:43
